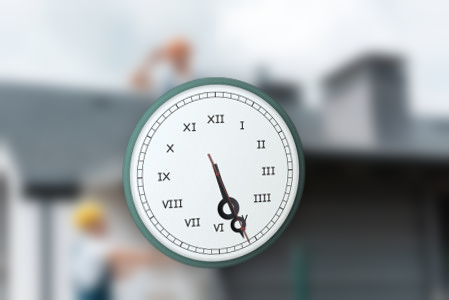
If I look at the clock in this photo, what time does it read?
5:26:26
